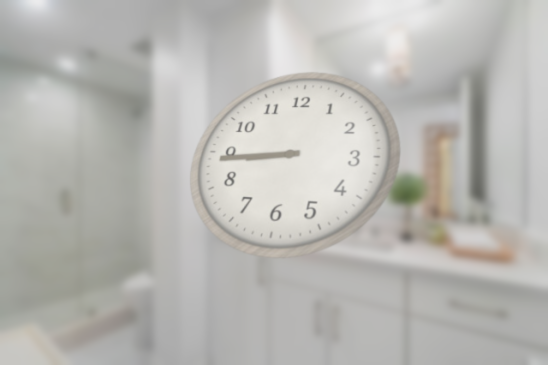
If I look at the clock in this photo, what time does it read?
8:44
